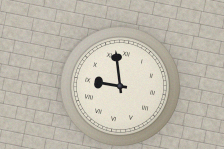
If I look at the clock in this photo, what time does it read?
8:57
